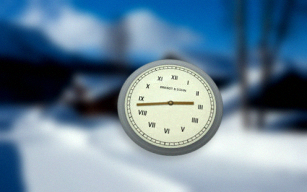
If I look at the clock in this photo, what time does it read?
2:43
